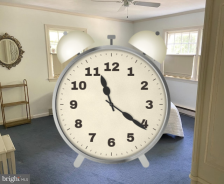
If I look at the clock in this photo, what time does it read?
11:21
